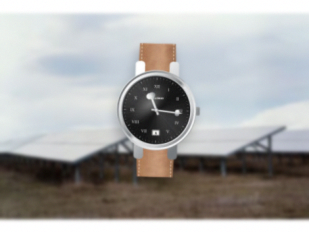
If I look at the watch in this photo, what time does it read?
11:16
